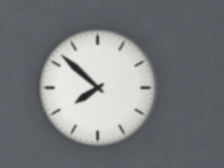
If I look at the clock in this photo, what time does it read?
7:52
